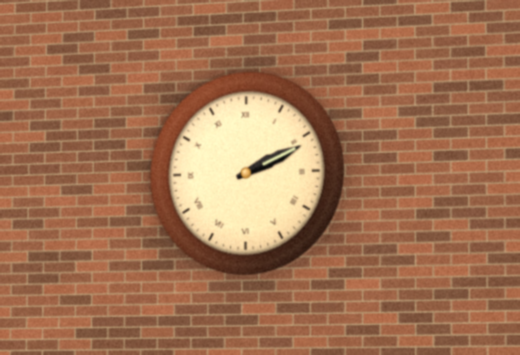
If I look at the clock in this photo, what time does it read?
2:11
